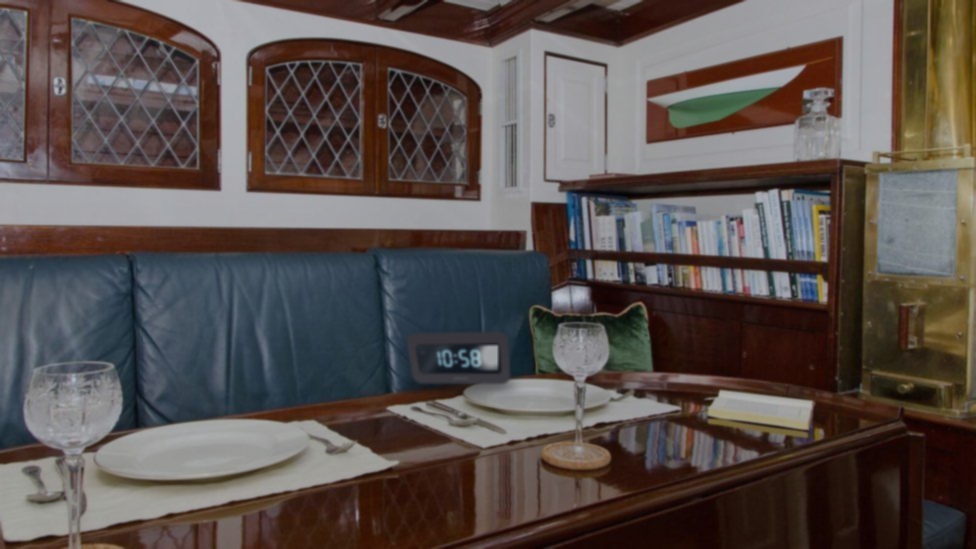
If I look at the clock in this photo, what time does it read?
10:58
